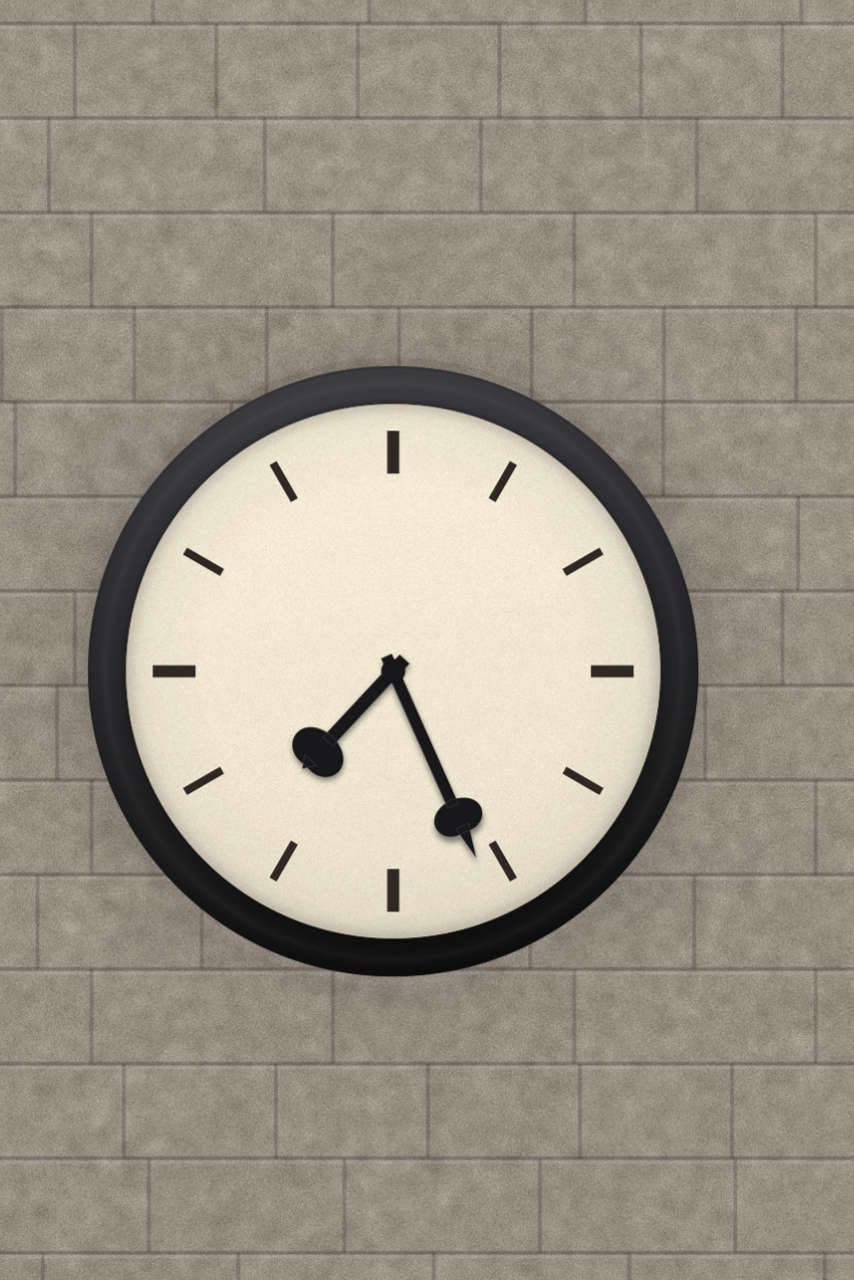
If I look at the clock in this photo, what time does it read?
7:26
